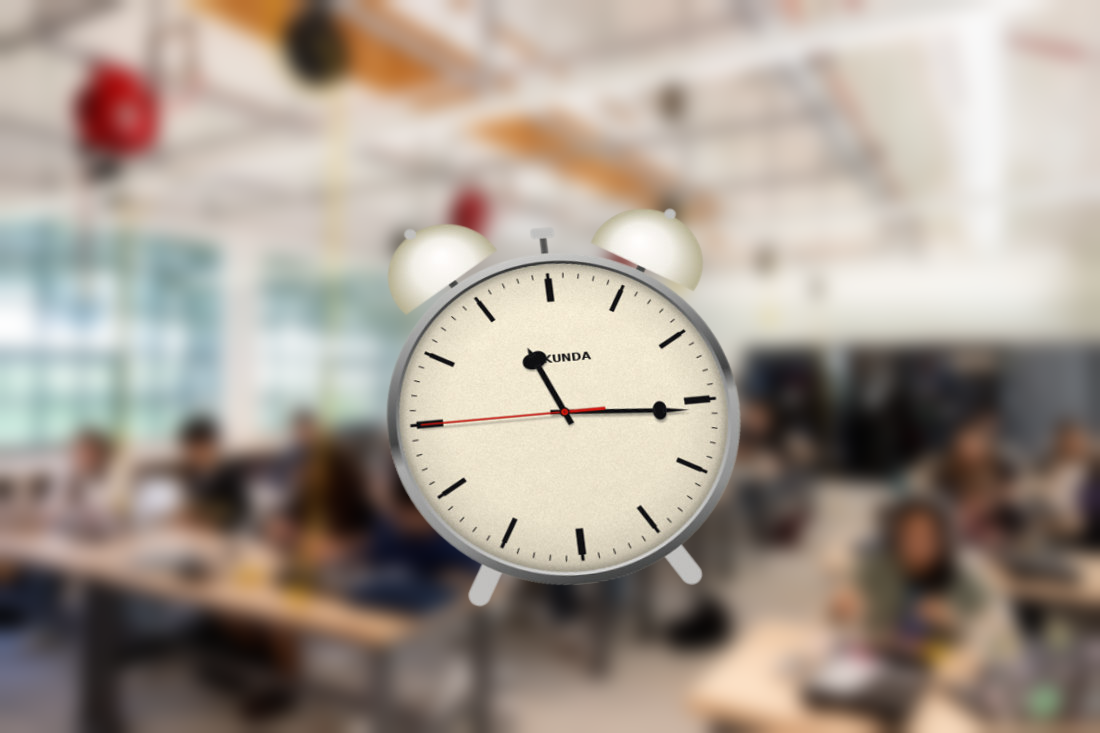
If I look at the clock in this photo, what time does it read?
11:15:45
